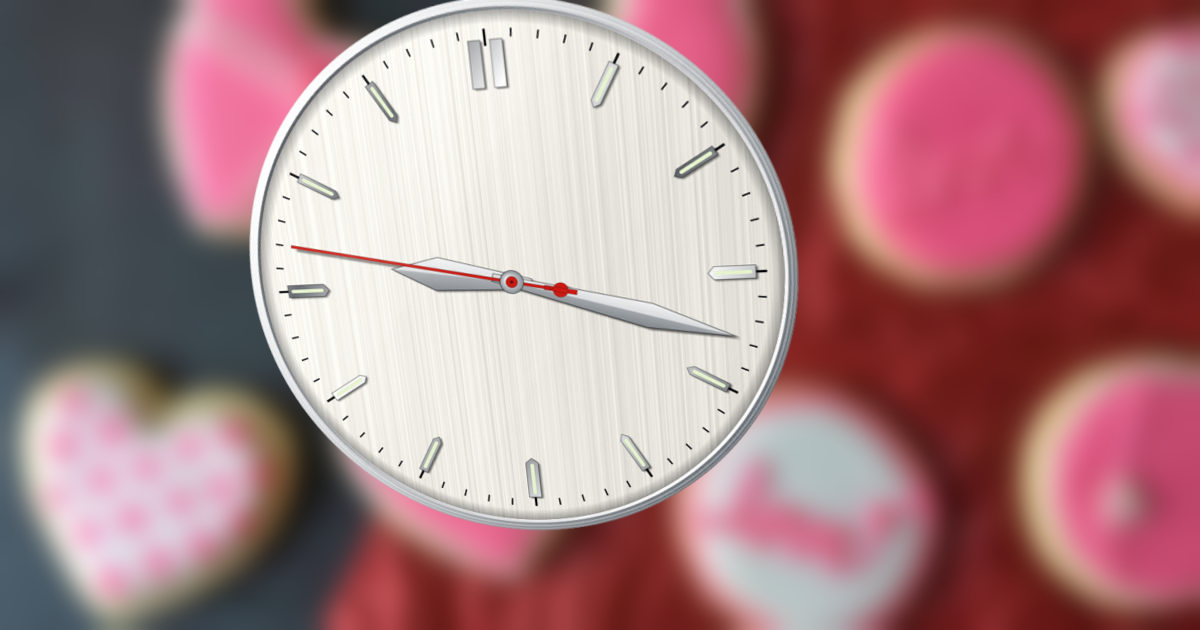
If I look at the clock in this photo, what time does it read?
9:17:47
